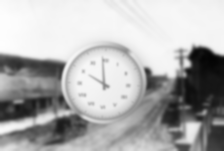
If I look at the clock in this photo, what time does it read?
9:59
